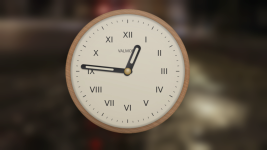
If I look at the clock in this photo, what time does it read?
12:46
